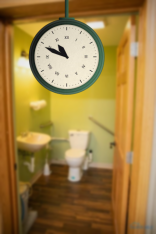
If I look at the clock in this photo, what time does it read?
10:49
